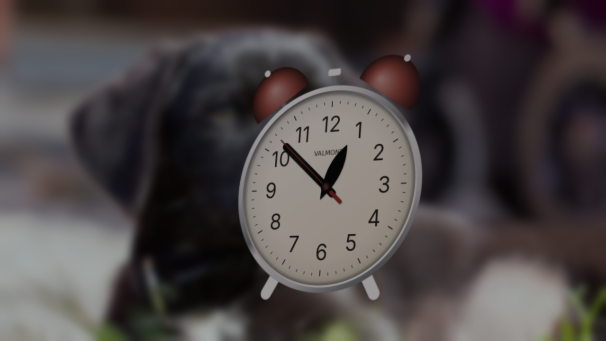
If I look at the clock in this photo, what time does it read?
12:51:52
